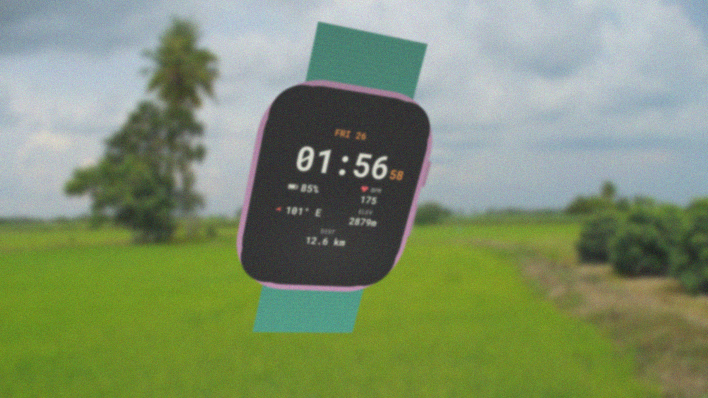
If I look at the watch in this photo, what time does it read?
1:56:58
